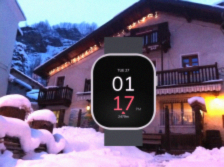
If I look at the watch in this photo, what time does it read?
1:17
